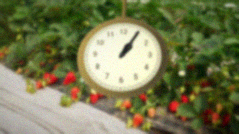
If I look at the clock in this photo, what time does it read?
1:05
